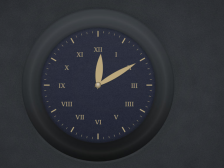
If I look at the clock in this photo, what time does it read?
12:10
